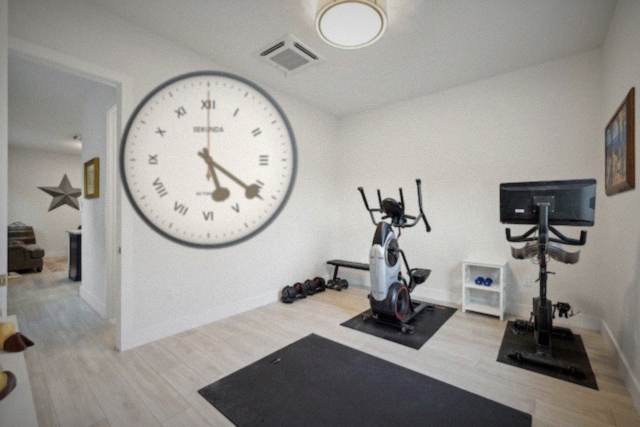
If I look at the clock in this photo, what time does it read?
5:21:00
